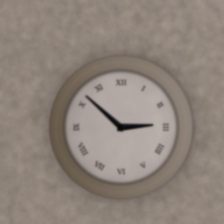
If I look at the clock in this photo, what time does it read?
2:52
